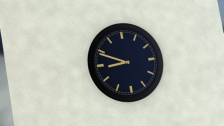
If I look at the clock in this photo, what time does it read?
8:49
